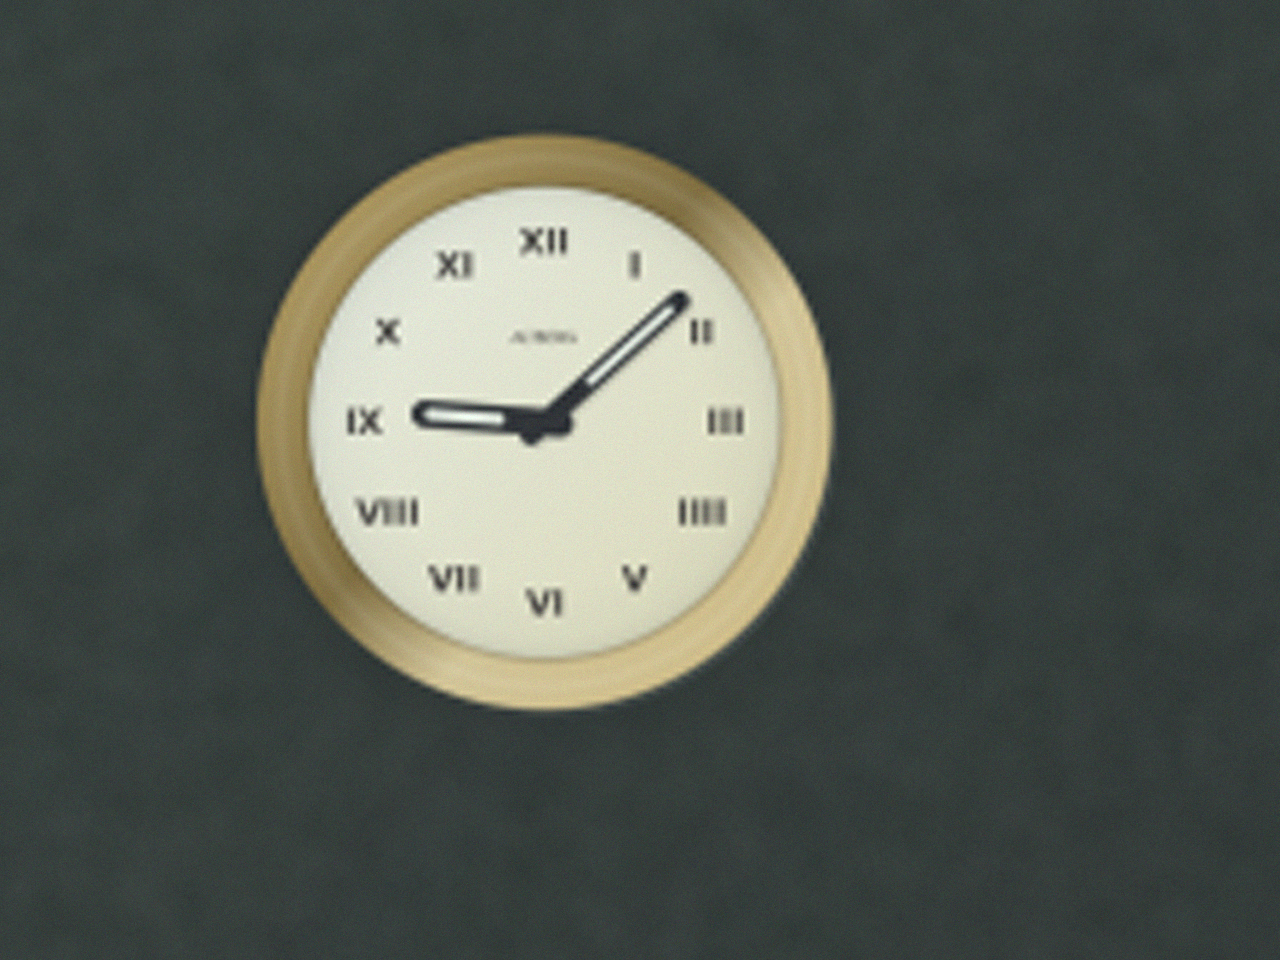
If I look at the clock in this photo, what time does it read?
9:08
